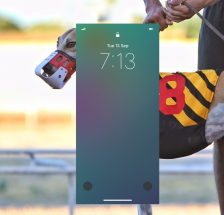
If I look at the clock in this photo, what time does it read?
7:13
